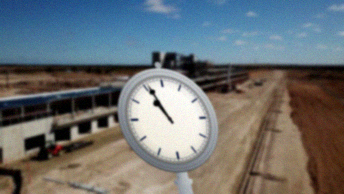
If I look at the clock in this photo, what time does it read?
10:56
